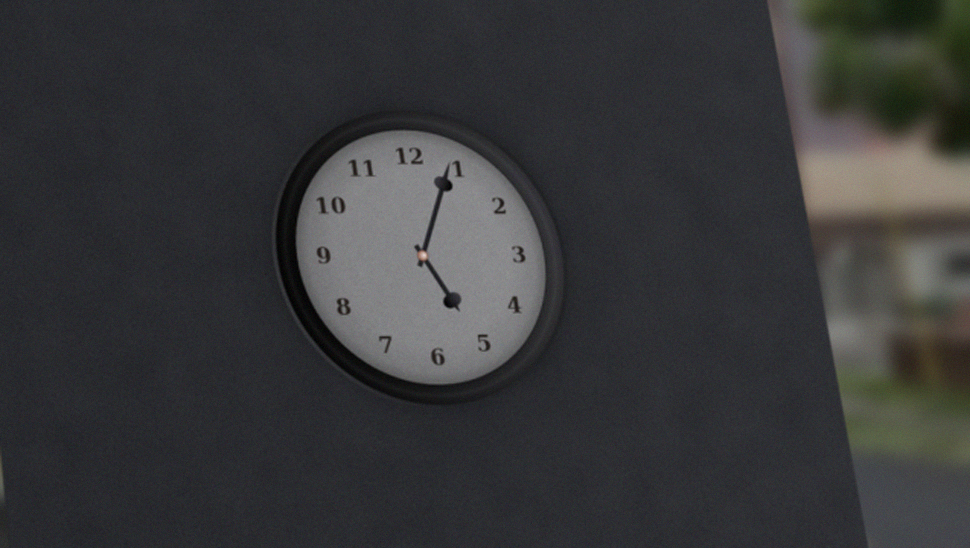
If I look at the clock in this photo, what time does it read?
5:04
